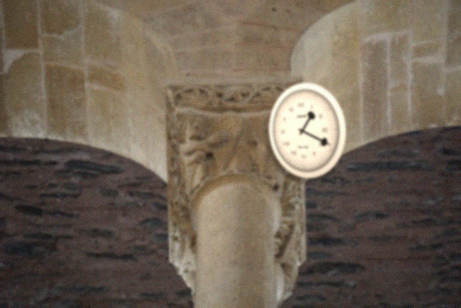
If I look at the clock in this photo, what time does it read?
1:19
